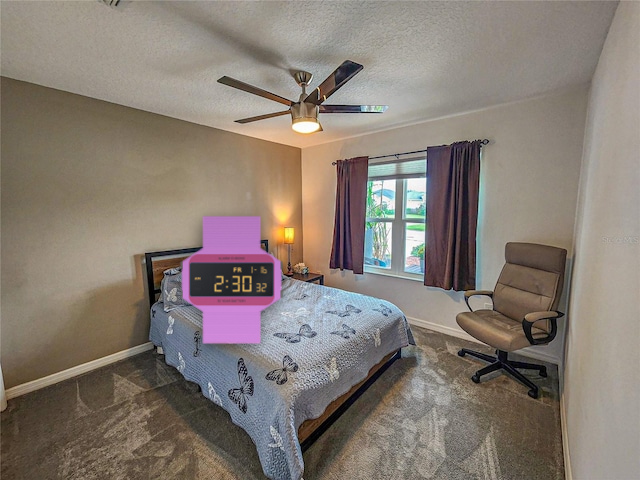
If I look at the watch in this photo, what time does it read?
2:30
